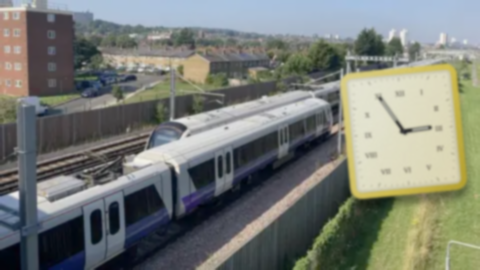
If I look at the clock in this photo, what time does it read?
2:55
